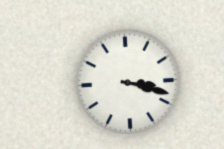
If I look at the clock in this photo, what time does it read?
3:18
